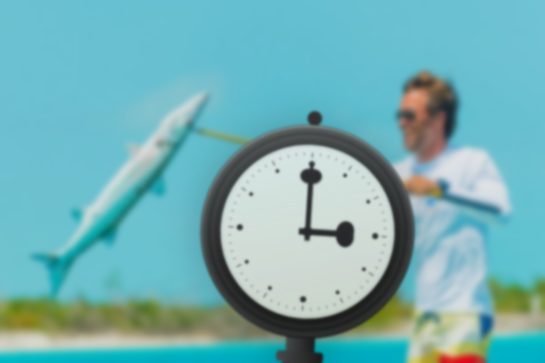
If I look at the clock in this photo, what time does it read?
3:00
